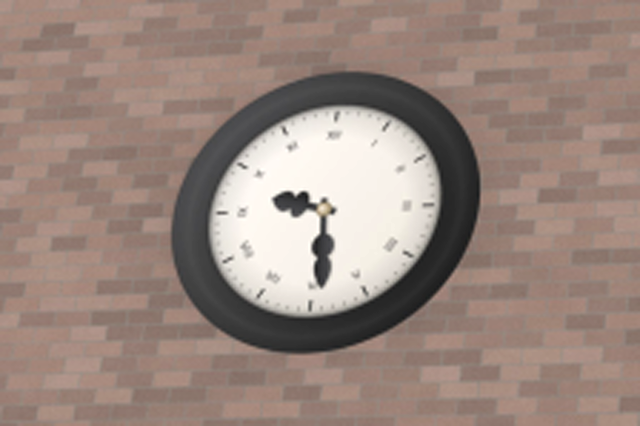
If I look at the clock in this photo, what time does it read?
9:29
